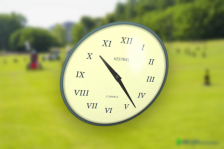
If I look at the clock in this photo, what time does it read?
10:23
